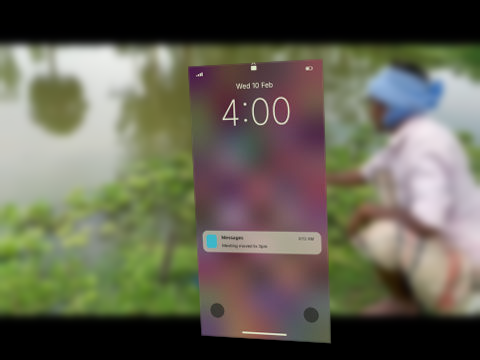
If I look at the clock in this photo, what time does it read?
4:00
